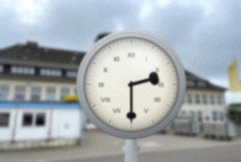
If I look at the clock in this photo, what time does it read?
2:30
